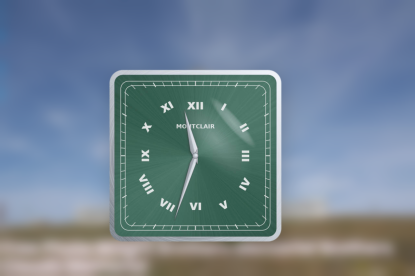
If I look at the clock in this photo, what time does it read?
11:33
